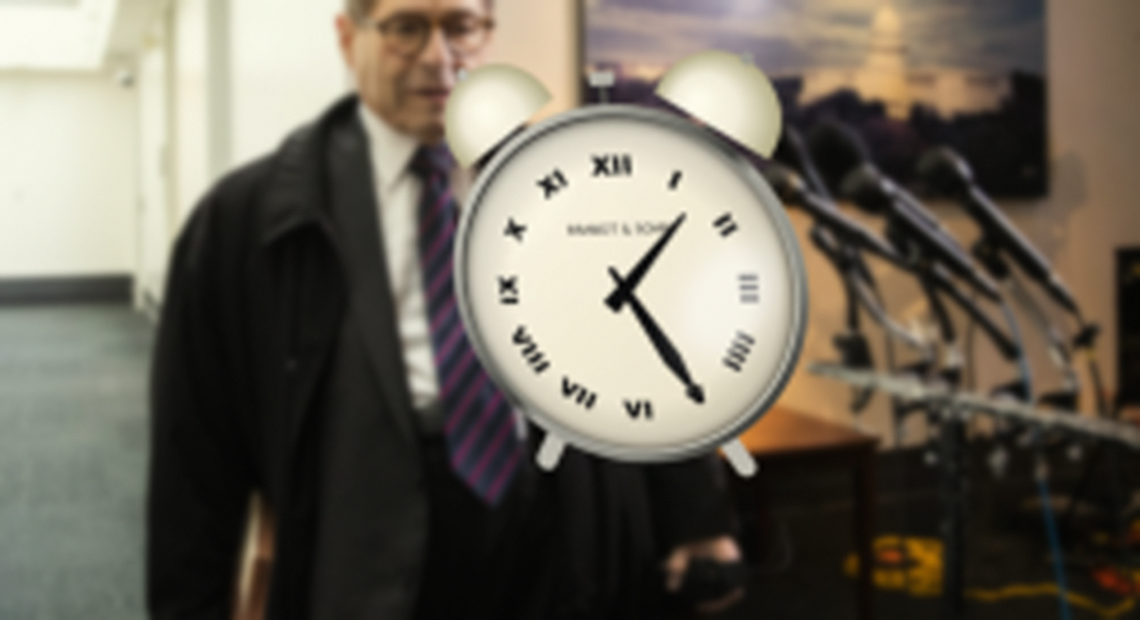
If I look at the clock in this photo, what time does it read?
1:25
